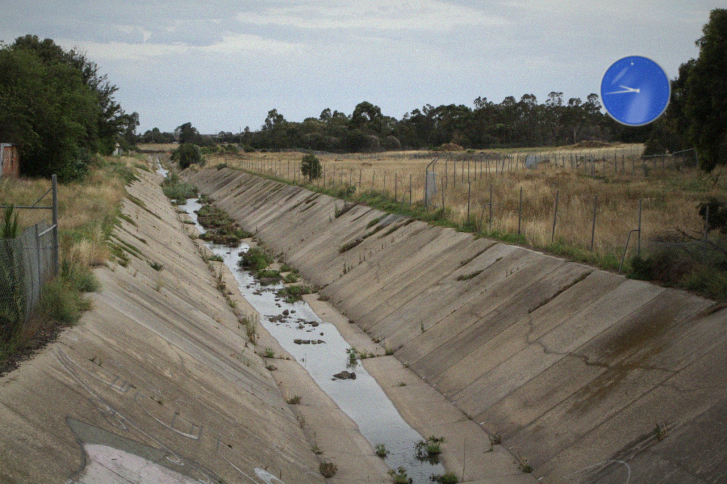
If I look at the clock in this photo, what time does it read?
9:45
